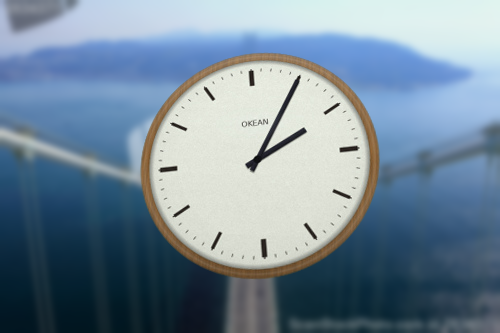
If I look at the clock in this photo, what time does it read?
2:05
